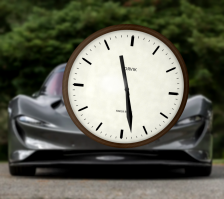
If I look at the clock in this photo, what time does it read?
11:28
